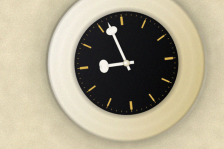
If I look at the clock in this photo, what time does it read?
8:57
